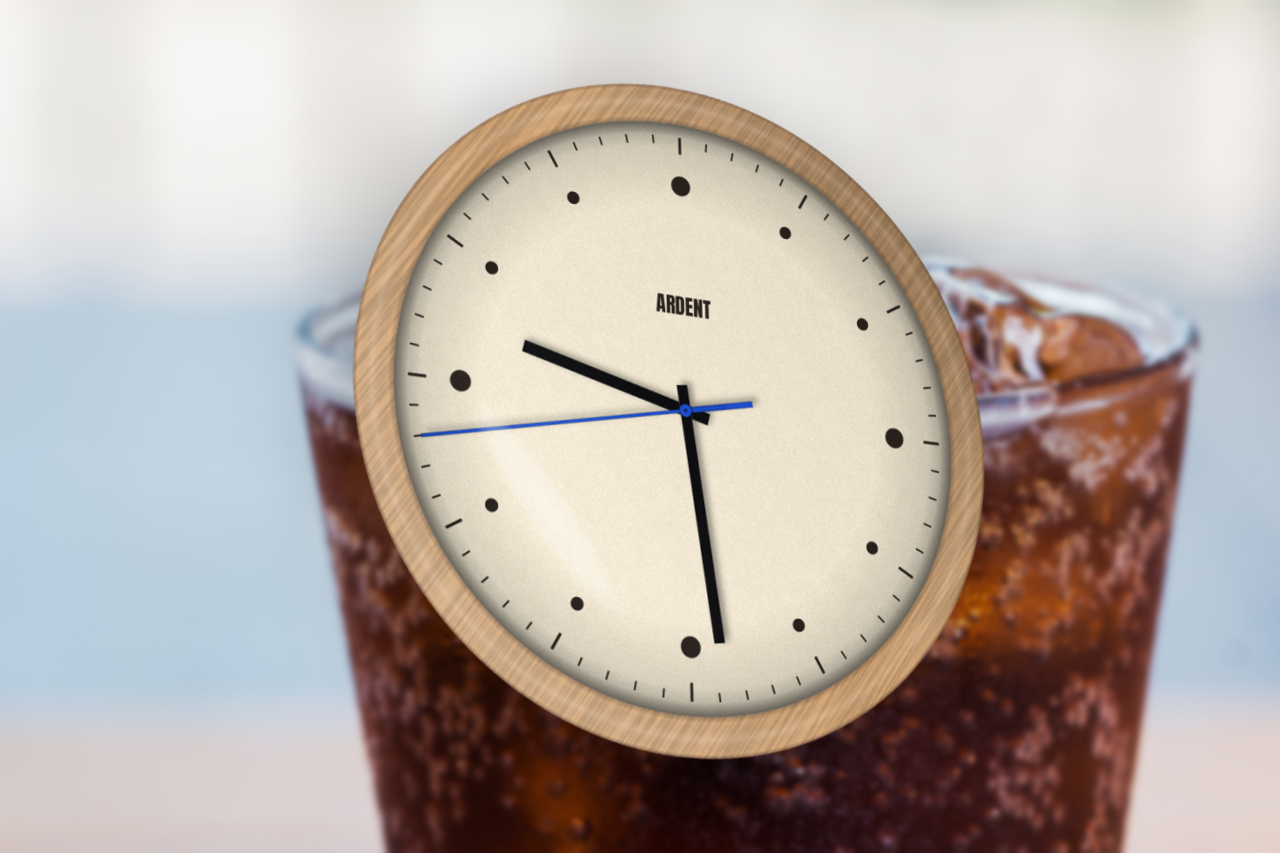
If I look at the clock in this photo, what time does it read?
9:28:43
